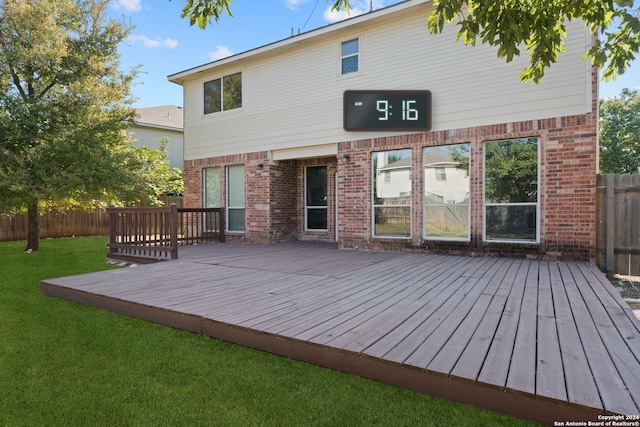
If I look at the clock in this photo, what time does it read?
9:16
